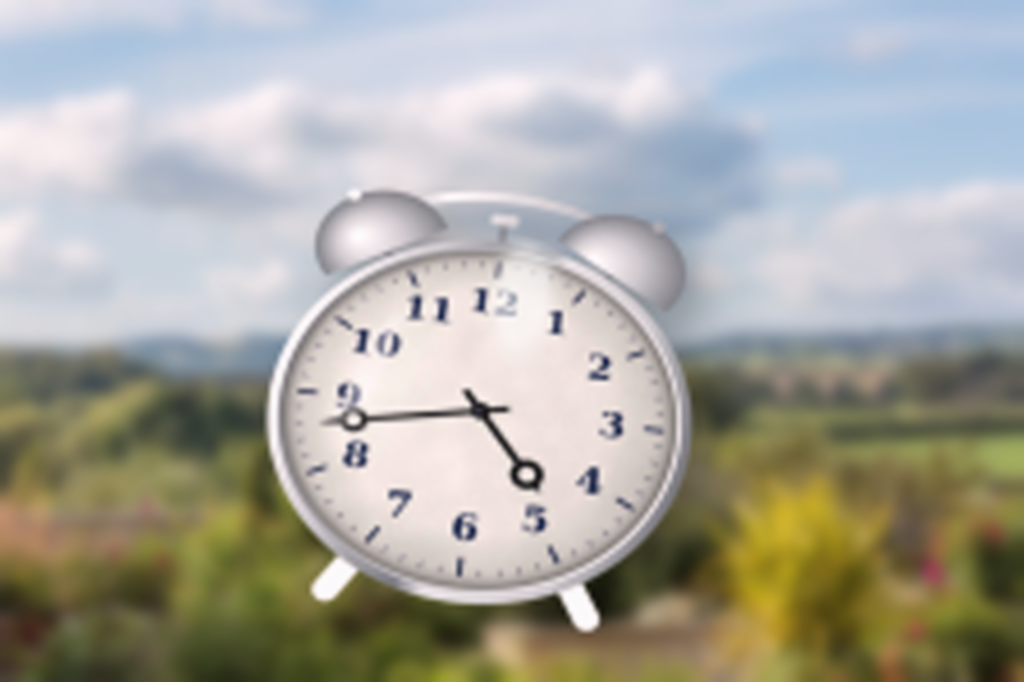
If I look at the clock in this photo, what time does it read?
4:43
